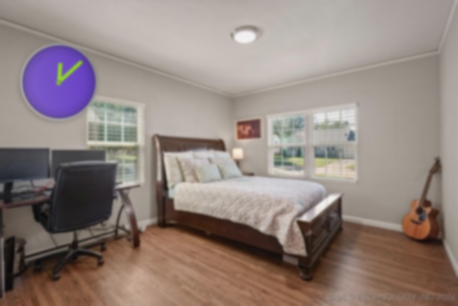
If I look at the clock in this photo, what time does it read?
12:08
